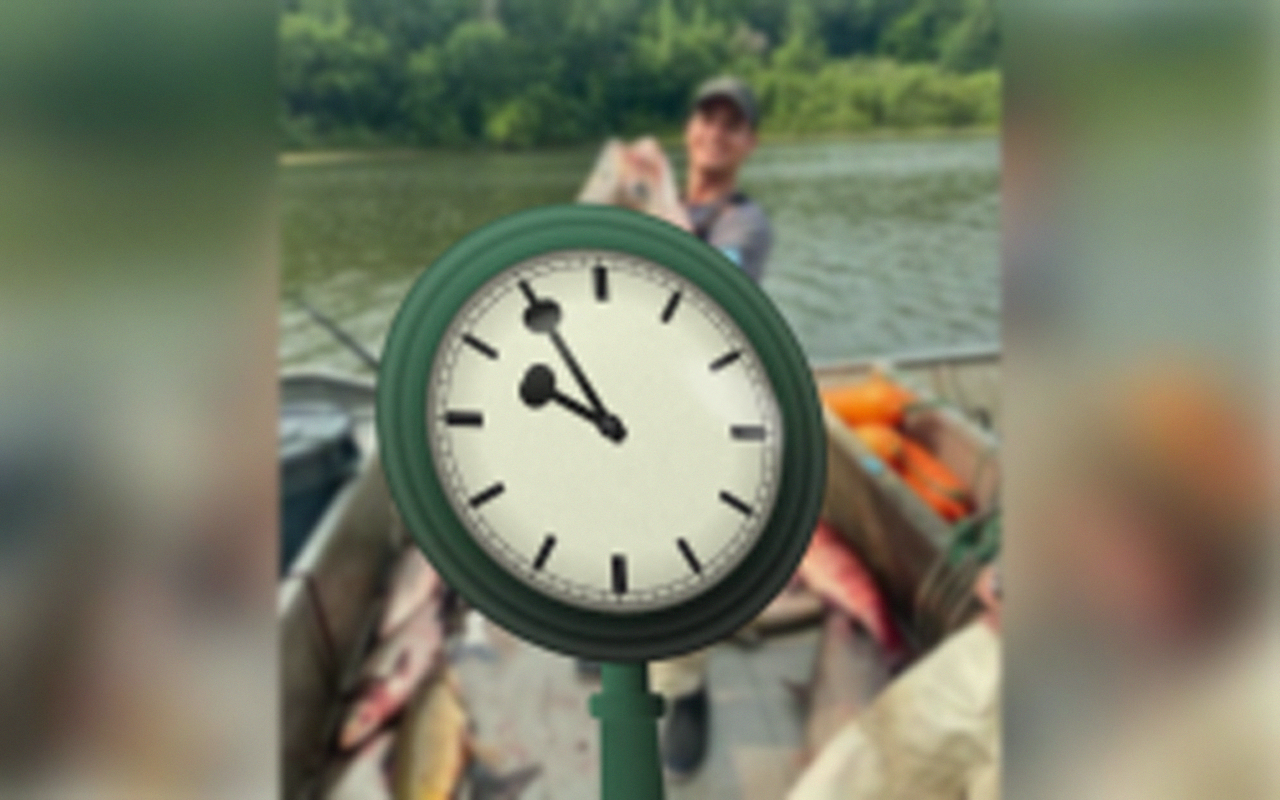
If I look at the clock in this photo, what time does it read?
9:55
